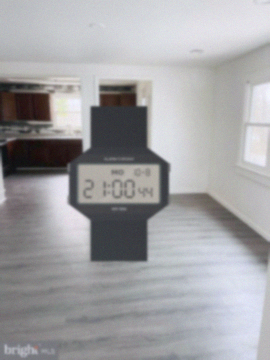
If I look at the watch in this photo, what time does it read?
21:00:44
